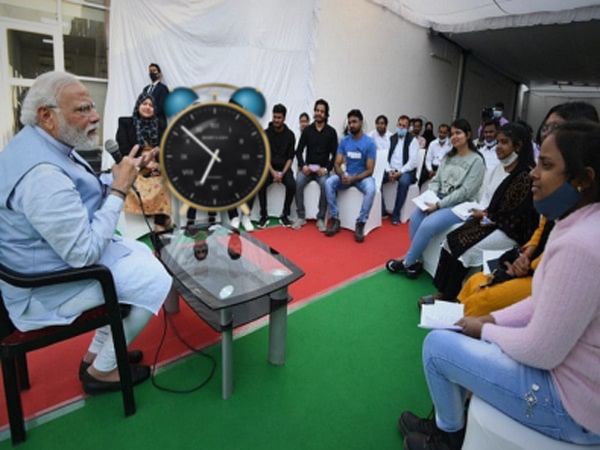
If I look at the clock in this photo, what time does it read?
6:52
